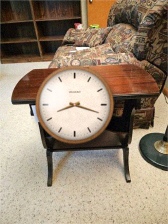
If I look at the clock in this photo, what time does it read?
8:18
